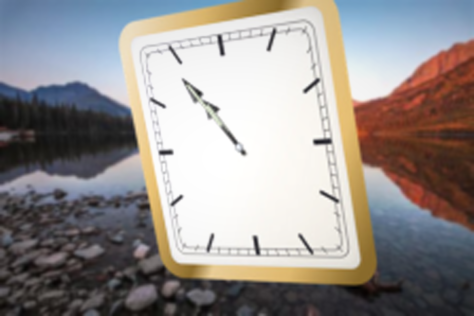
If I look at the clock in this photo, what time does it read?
10:54
